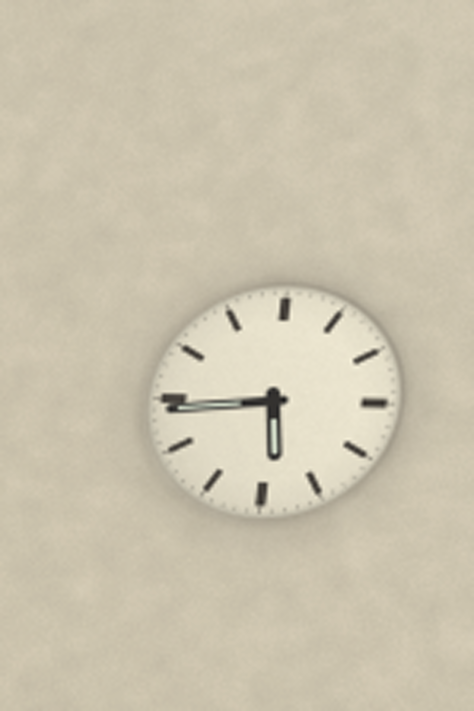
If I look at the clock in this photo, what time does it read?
5:44
